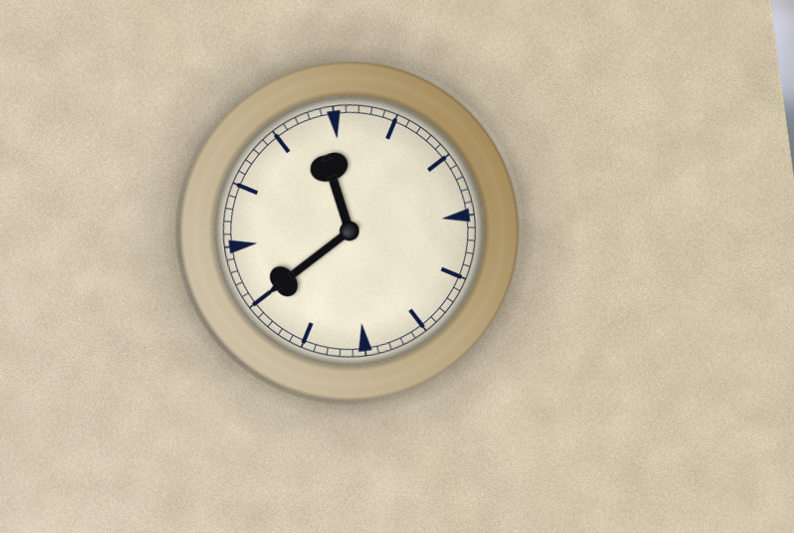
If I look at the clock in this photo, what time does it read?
11:40
